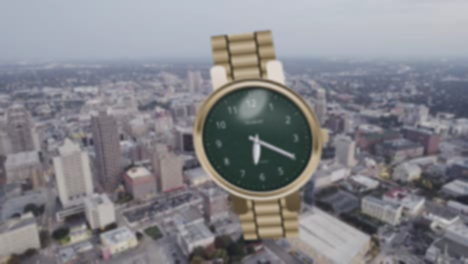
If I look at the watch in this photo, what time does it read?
6:20
